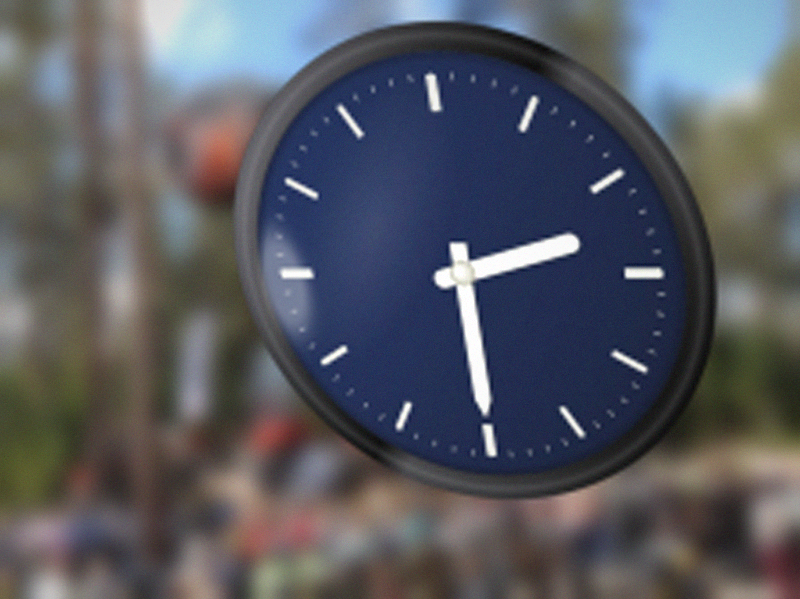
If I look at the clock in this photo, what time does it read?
2:30
